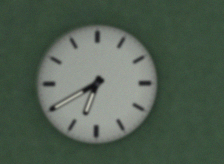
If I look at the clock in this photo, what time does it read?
6:40
